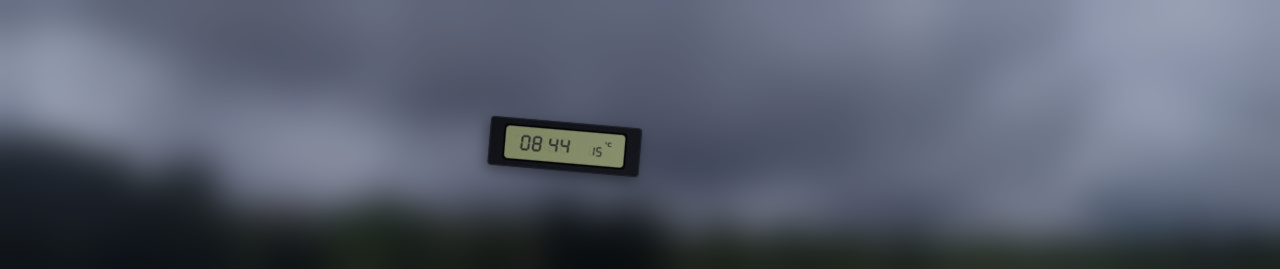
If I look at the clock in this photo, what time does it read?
8:44
